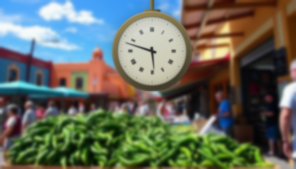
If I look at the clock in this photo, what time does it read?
5:48
